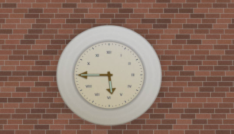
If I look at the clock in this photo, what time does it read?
5:45
